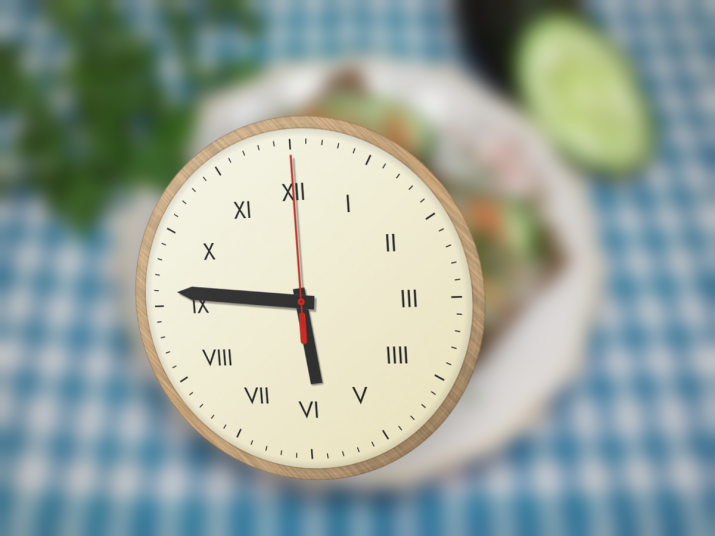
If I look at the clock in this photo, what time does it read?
5:46:00
